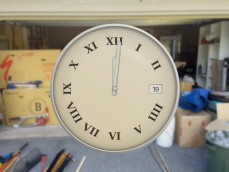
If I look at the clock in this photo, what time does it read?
12:01
